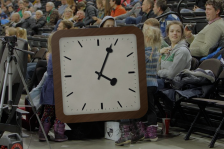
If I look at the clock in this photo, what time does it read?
4:04
